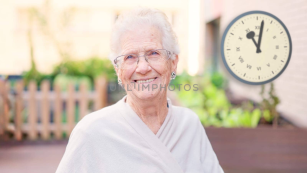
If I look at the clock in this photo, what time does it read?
11:02
